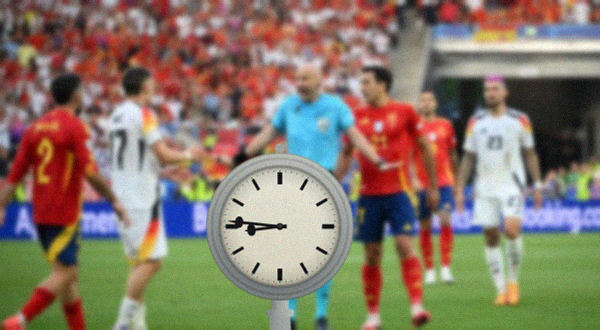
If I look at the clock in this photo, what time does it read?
8:46
